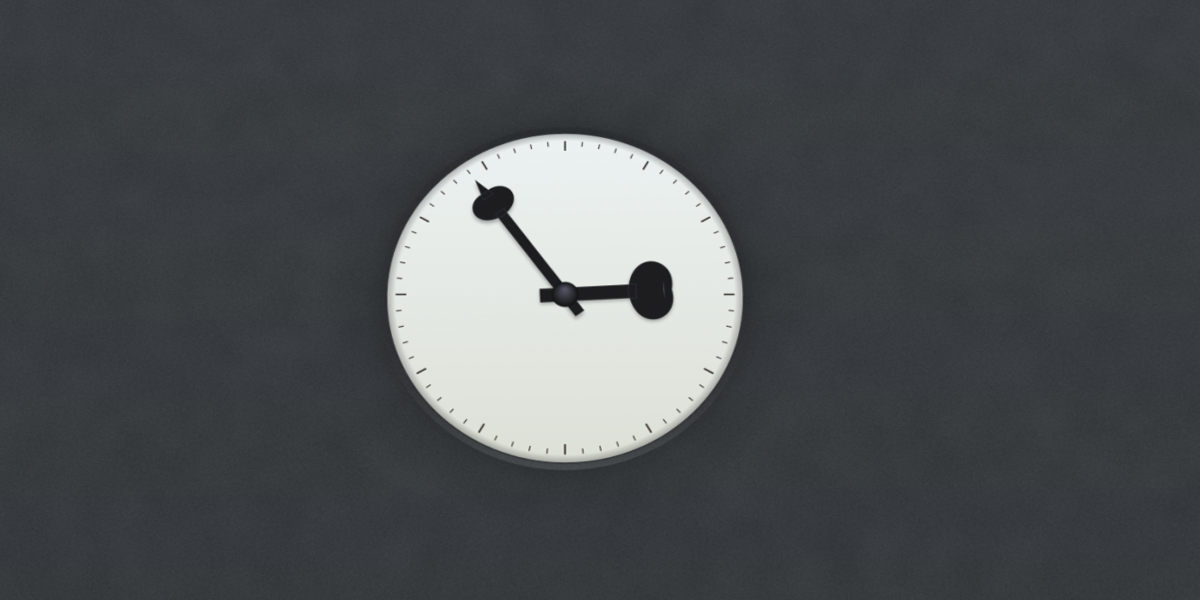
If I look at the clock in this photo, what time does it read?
2:54
